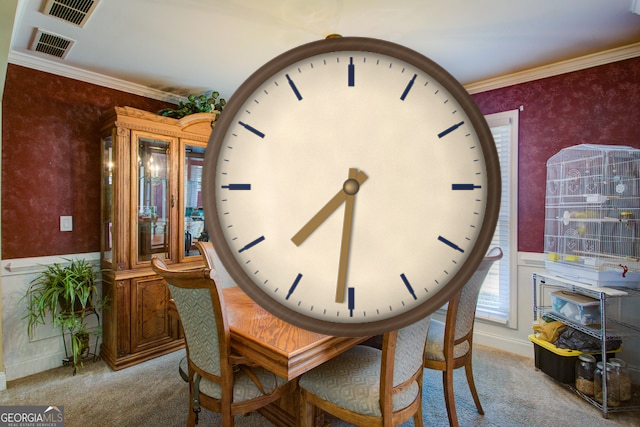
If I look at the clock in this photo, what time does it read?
7:31
